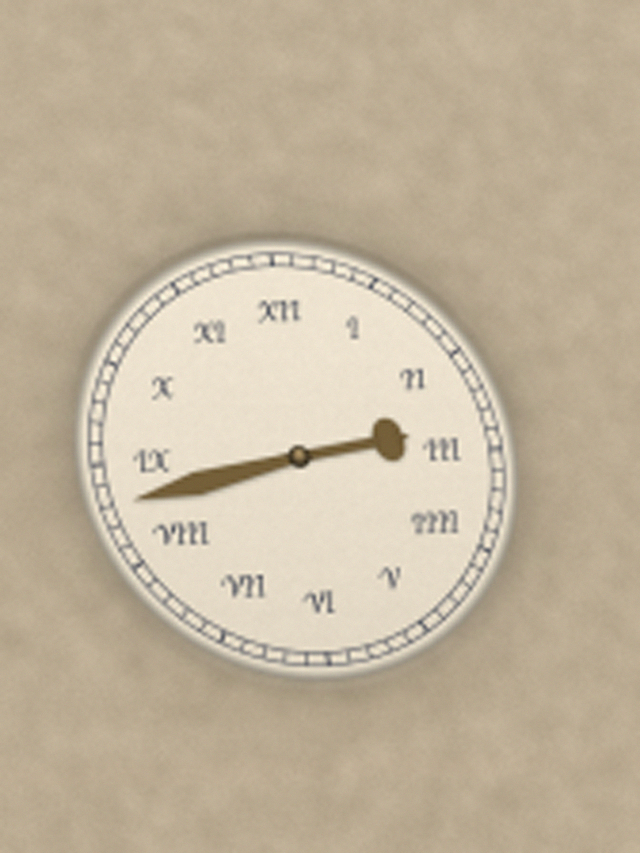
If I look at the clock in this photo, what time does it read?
2:43
